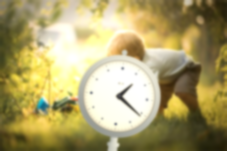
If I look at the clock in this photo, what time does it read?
1:21
